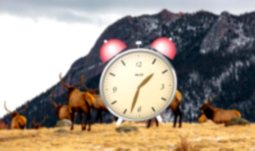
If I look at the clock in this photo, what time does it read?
1:33
